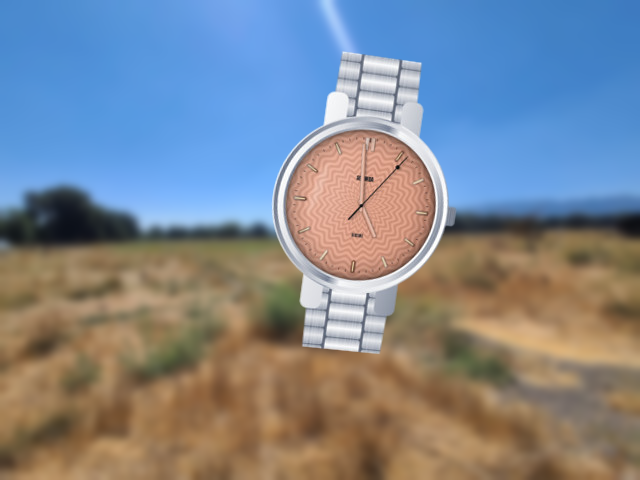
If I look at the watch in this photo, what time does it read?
4:59:06
